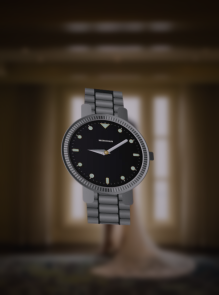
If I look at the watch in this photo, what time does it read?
9:09
